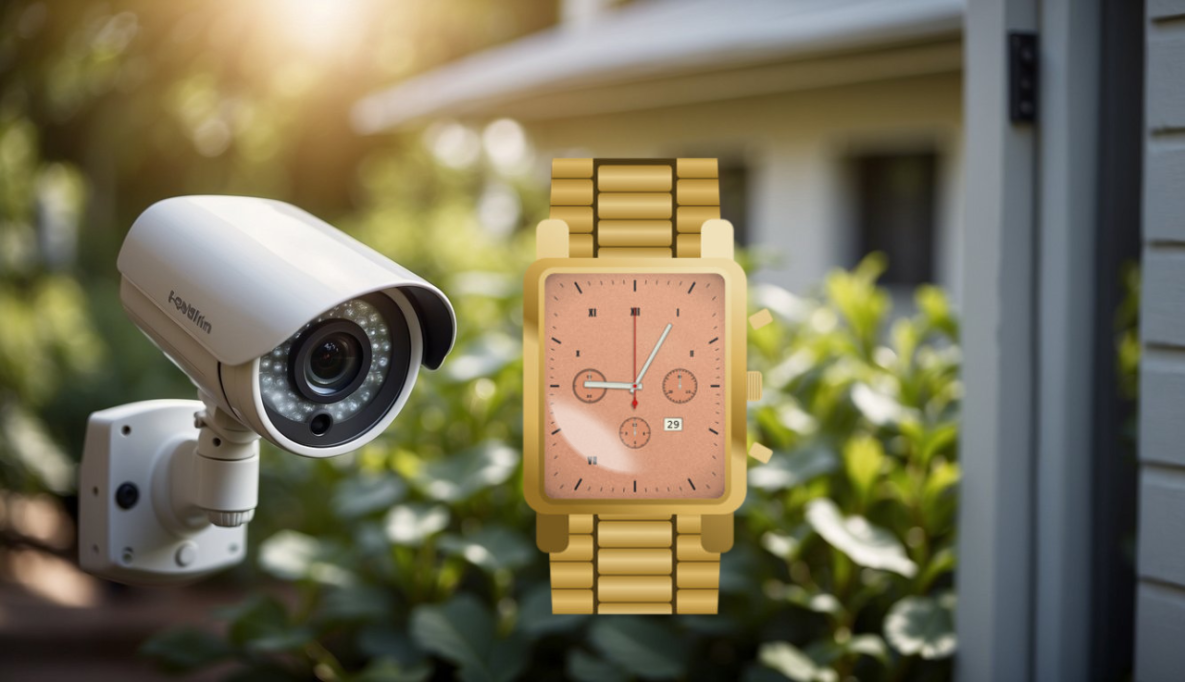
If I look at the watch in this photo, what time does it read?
9:05
